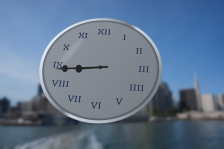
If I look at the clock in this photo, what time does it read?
8:44
